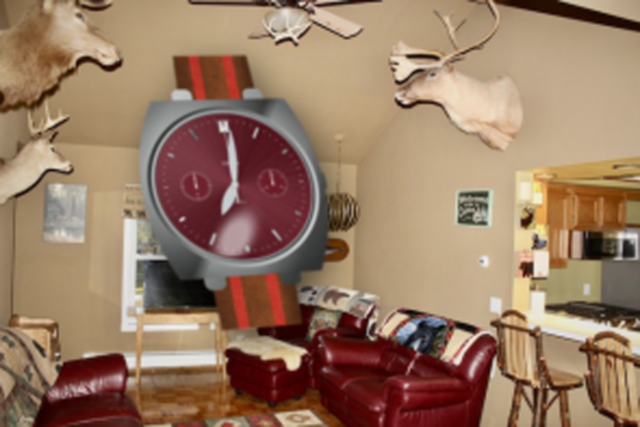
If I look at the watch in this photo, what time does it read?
7:01
